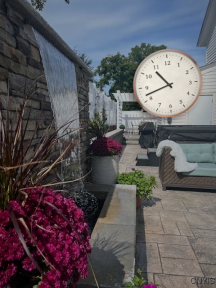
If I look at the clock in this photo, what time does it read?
10:42
